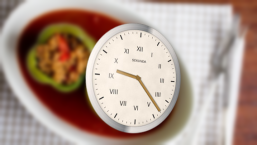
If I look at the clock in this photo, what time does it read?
9:23
